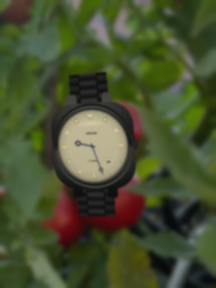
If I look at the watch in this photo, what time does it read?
9:27
